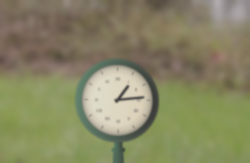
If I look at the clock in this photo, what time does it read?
1:14
